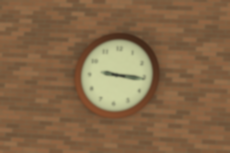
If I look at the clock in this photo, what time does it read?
9:16
